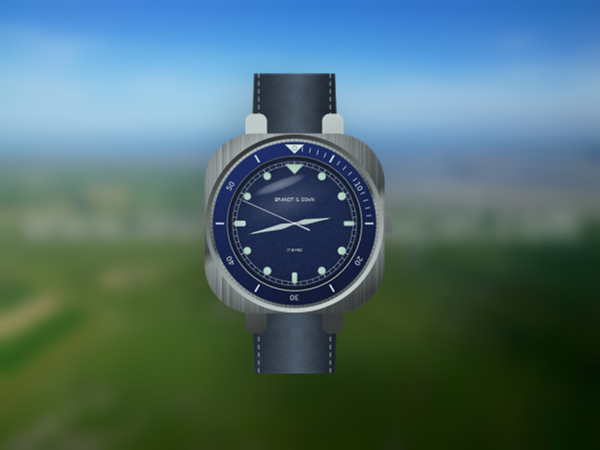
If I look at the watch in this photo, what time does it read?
2:42:49
